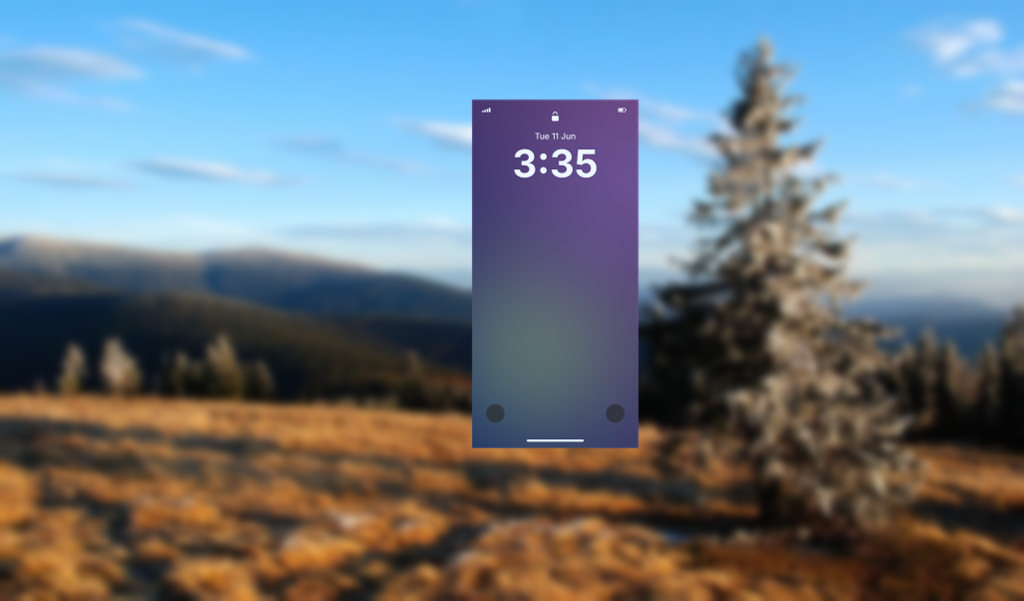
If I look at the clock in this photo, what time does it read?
3:35
